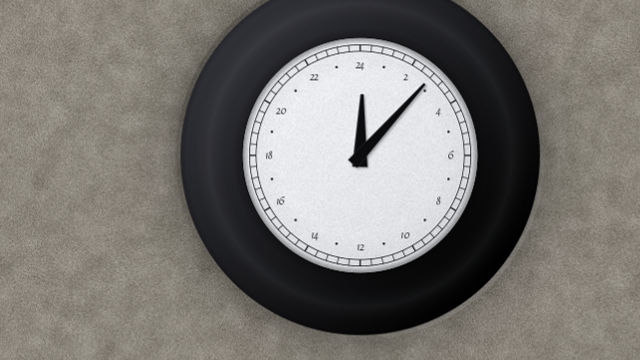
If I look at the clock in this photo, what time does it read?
0:07
